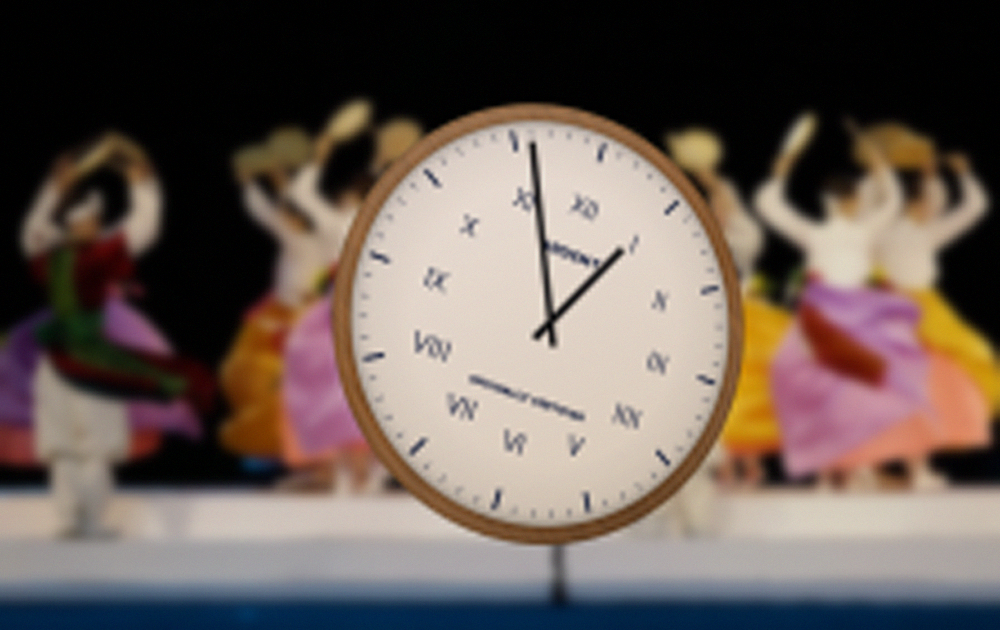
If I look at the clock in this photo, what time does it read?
12:56
